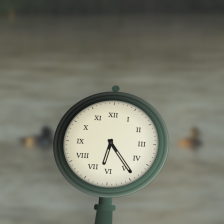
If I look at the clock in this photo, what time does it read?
6:24
